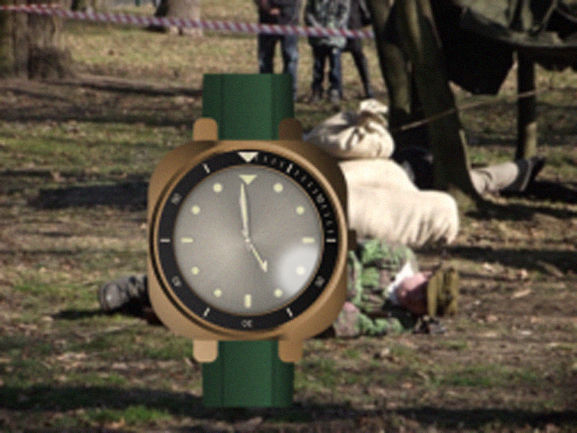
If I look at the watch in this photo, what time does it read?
4:59
